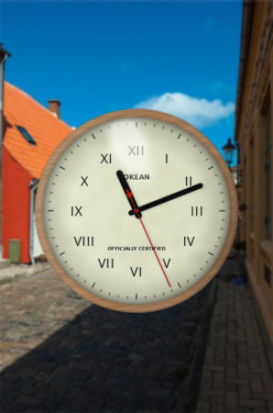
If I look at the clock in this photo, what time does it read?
11:11:26
